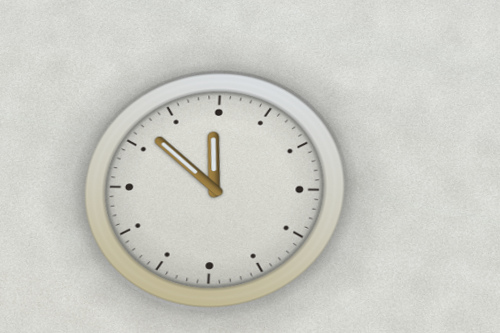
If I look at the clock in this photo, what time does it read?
11:52
